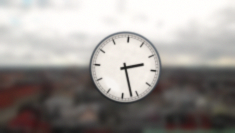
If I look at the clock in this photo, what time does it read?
2:27
